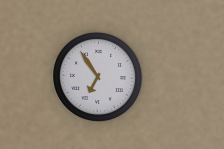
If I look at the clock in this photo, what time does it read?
6:54
